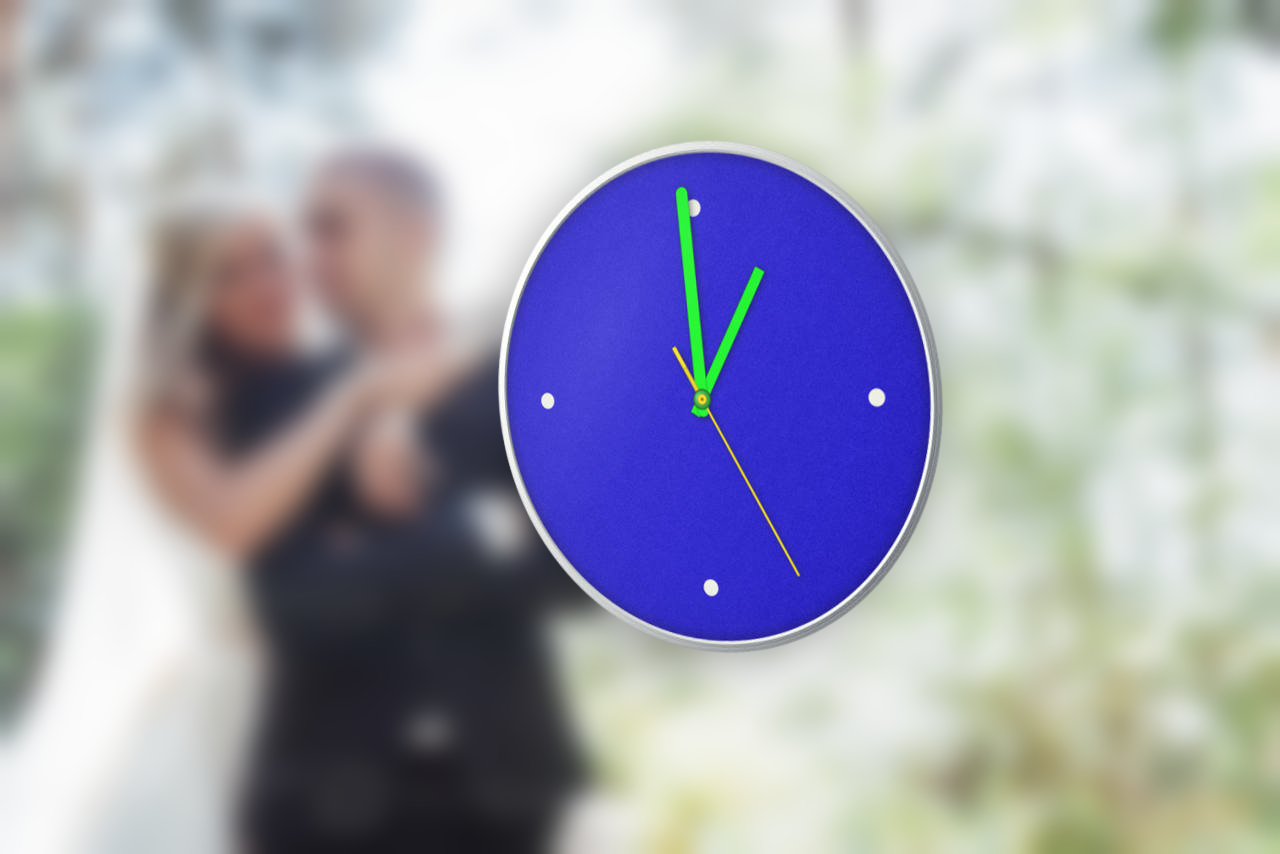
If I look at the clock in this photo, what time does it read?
12:59:25
